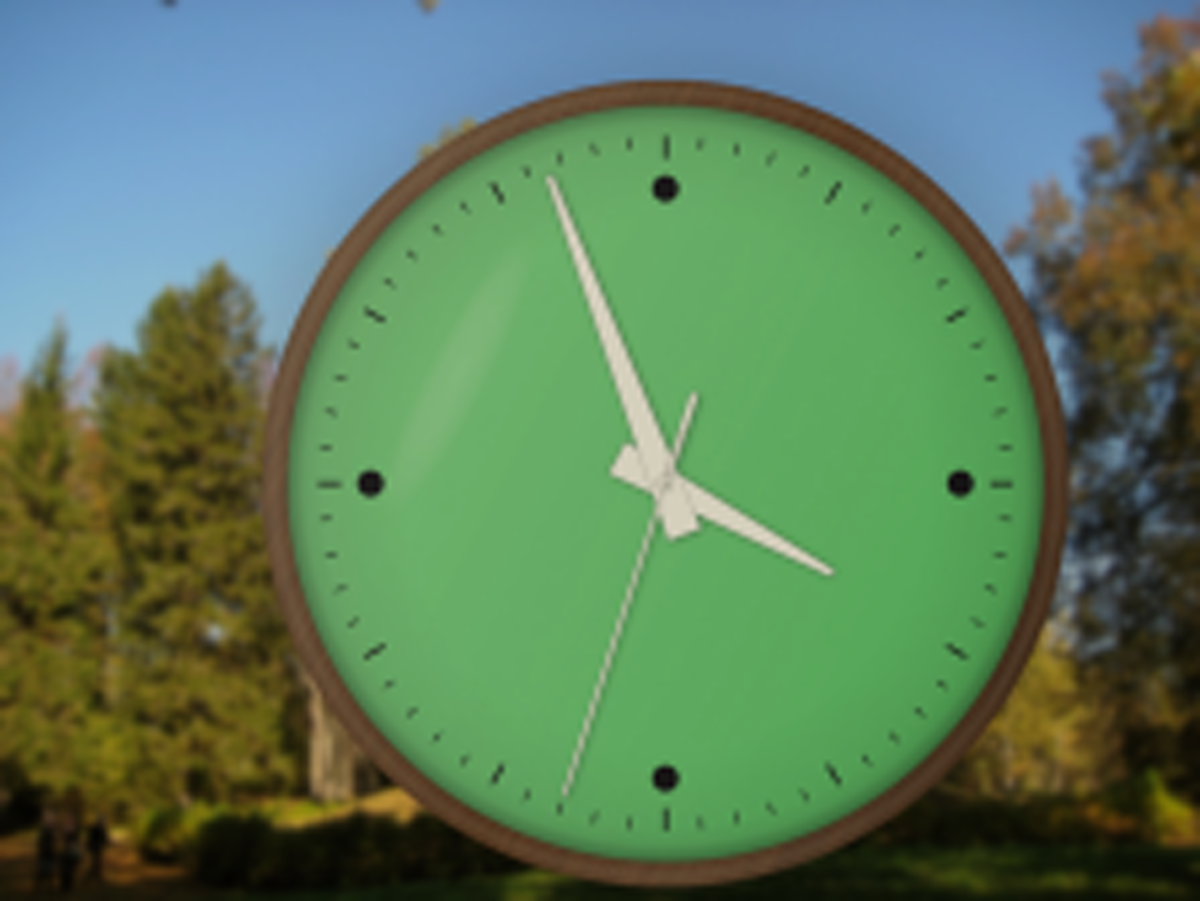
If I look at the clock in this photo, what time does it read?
3:56:33
